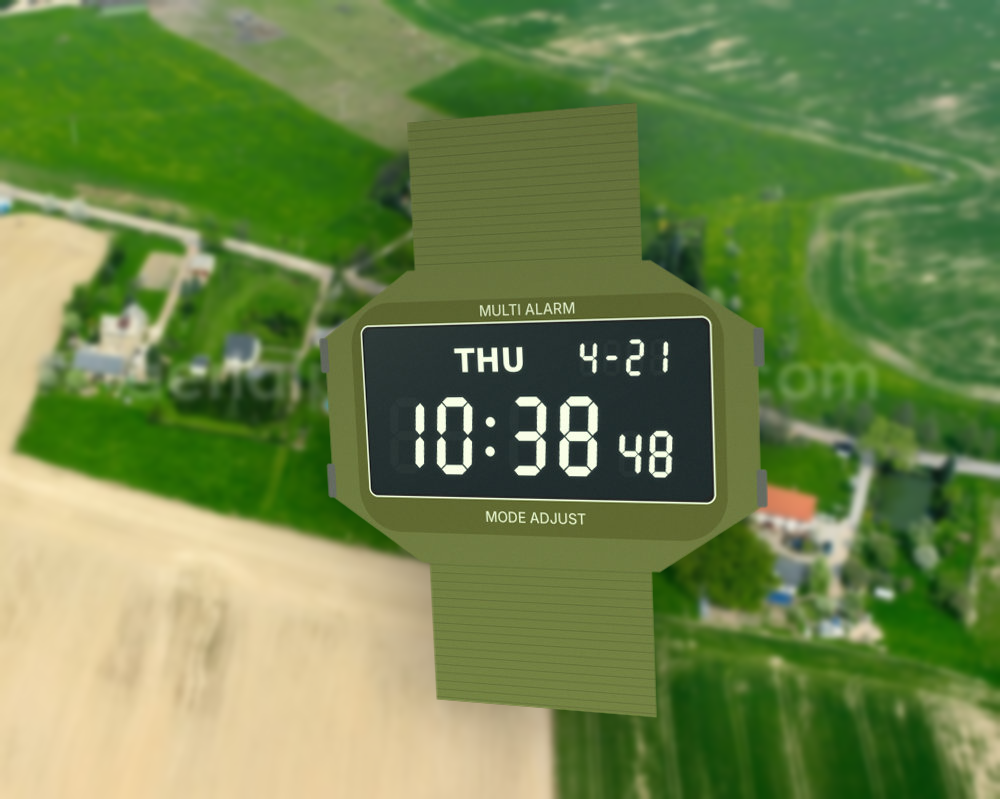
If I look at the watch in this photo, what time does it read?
10:38:48
